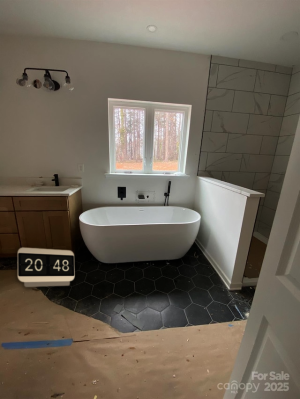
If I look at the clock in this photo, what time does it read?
20:48
